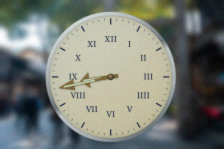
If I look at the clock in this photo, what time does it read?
8:43
